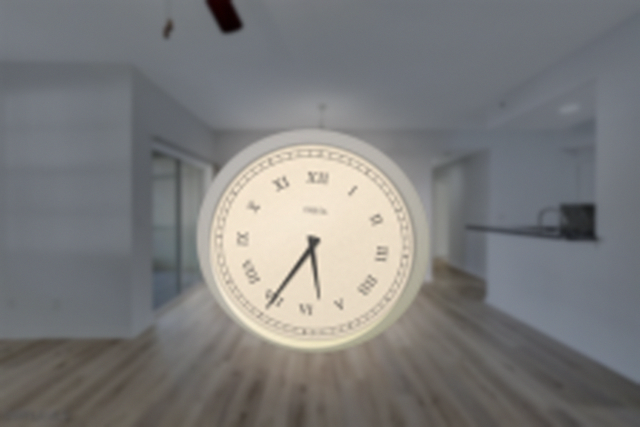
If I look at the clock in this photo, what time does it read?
5:35
